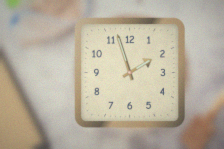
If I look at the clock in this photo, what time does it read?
1:57
